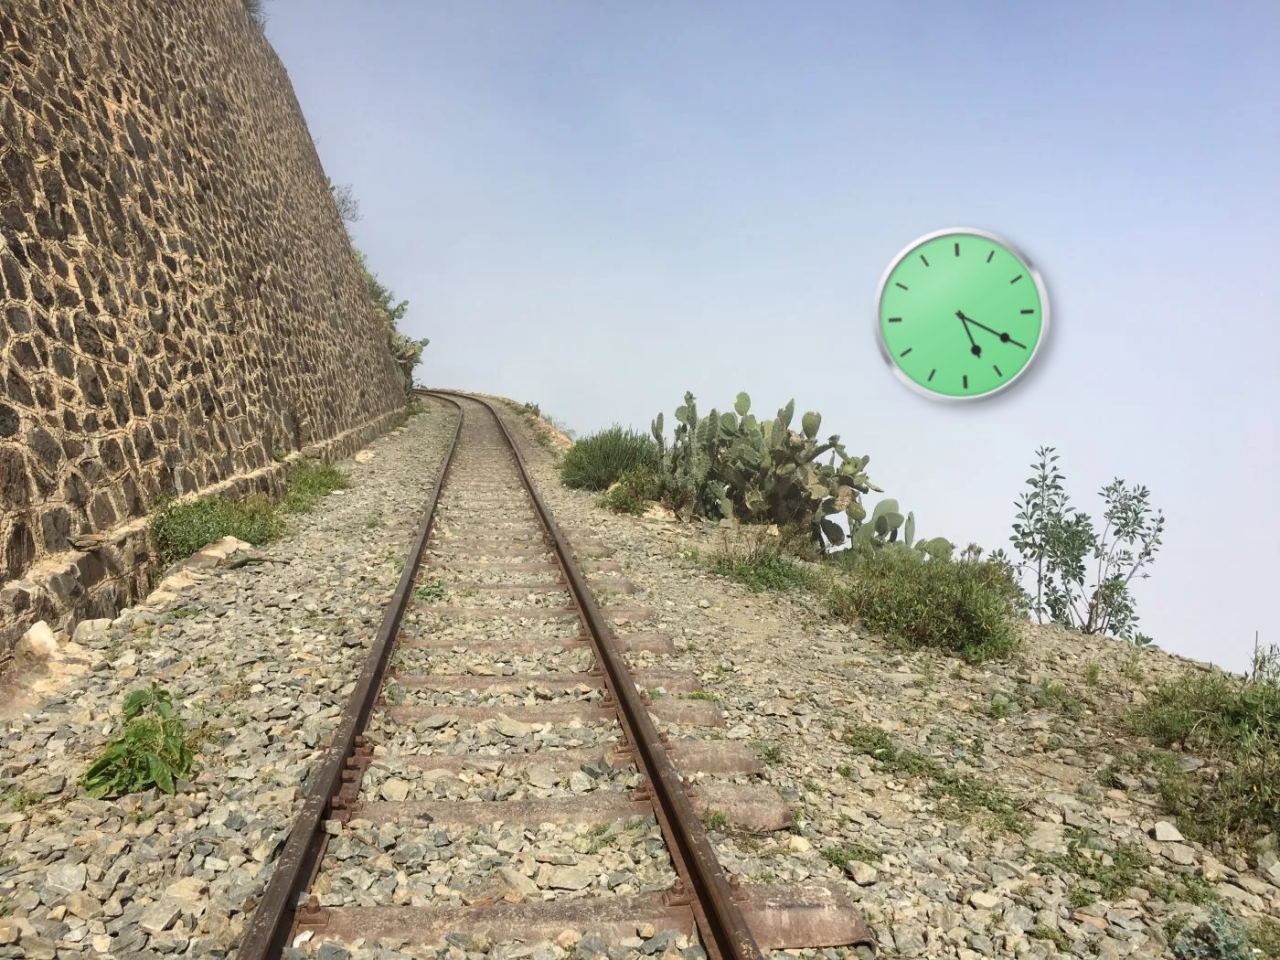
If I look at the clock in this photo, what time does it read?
5:20
